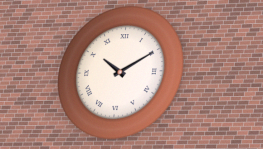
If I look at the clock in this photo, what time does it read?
10:10
